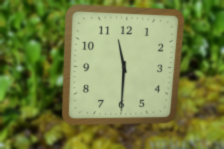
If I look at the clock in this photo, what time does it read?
11:30
